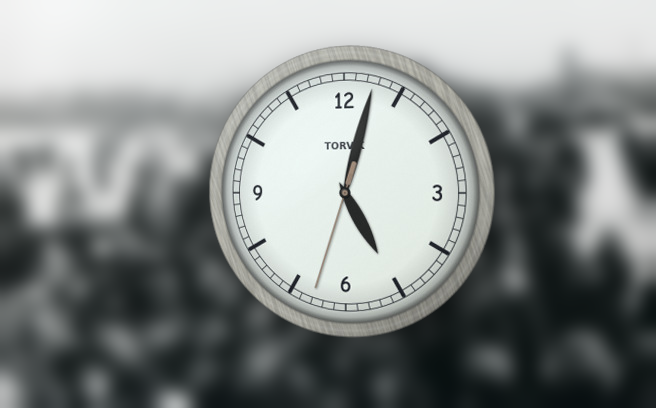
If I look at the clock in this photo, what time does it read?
5:02:33
